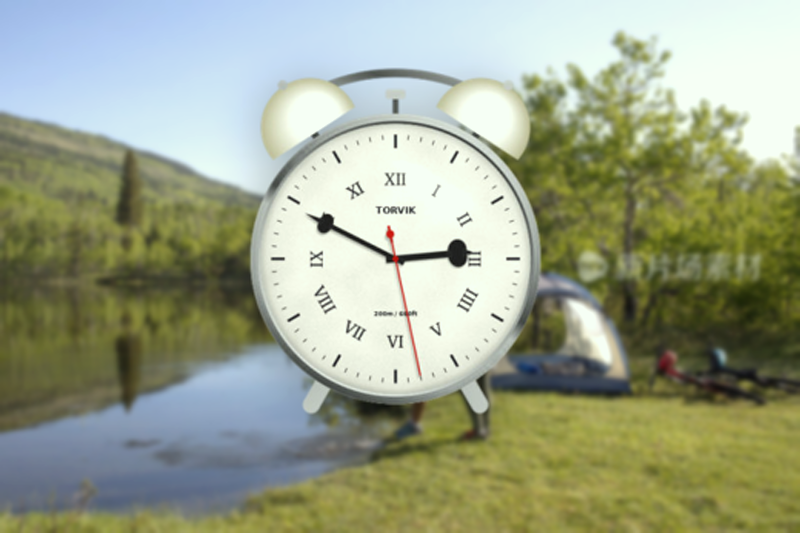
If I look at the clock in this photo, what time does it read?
2:49:28
